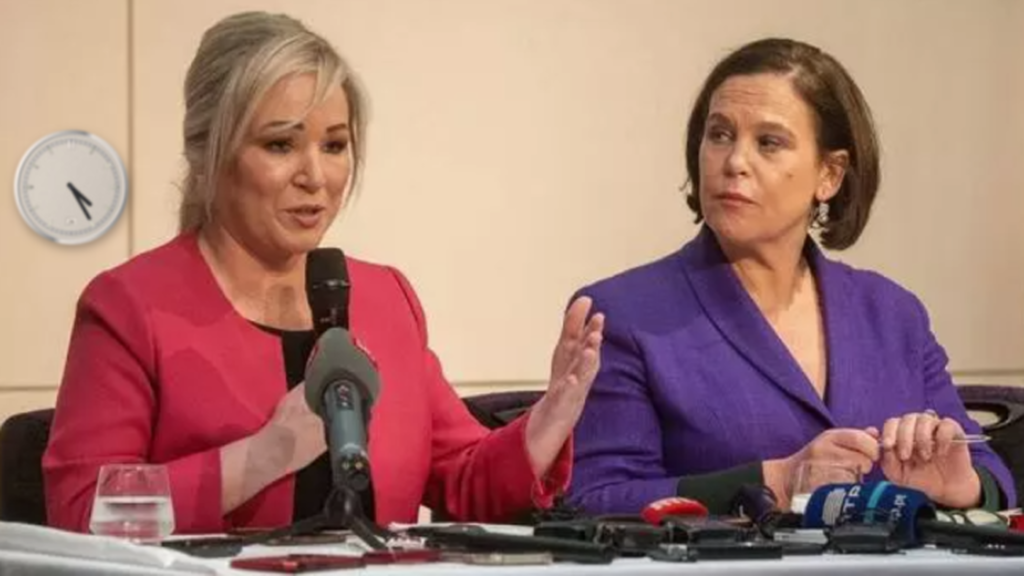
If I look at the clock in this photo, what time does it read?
4:25
